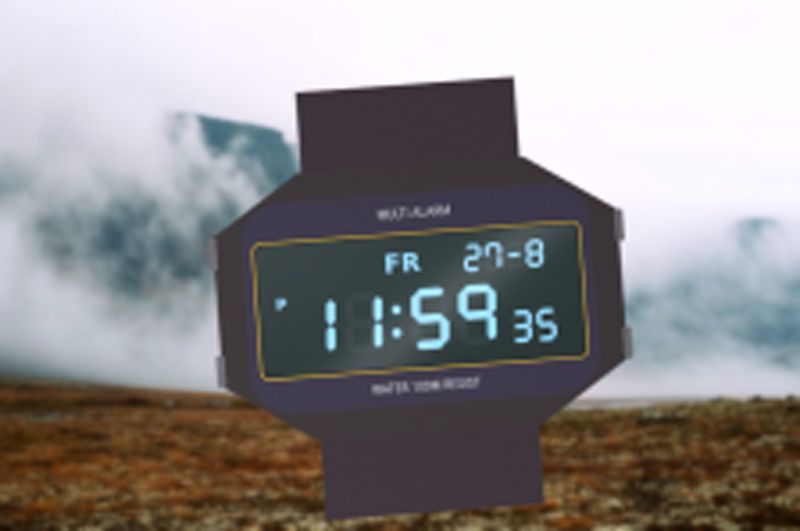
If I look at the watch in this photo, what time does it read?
11:59:35
